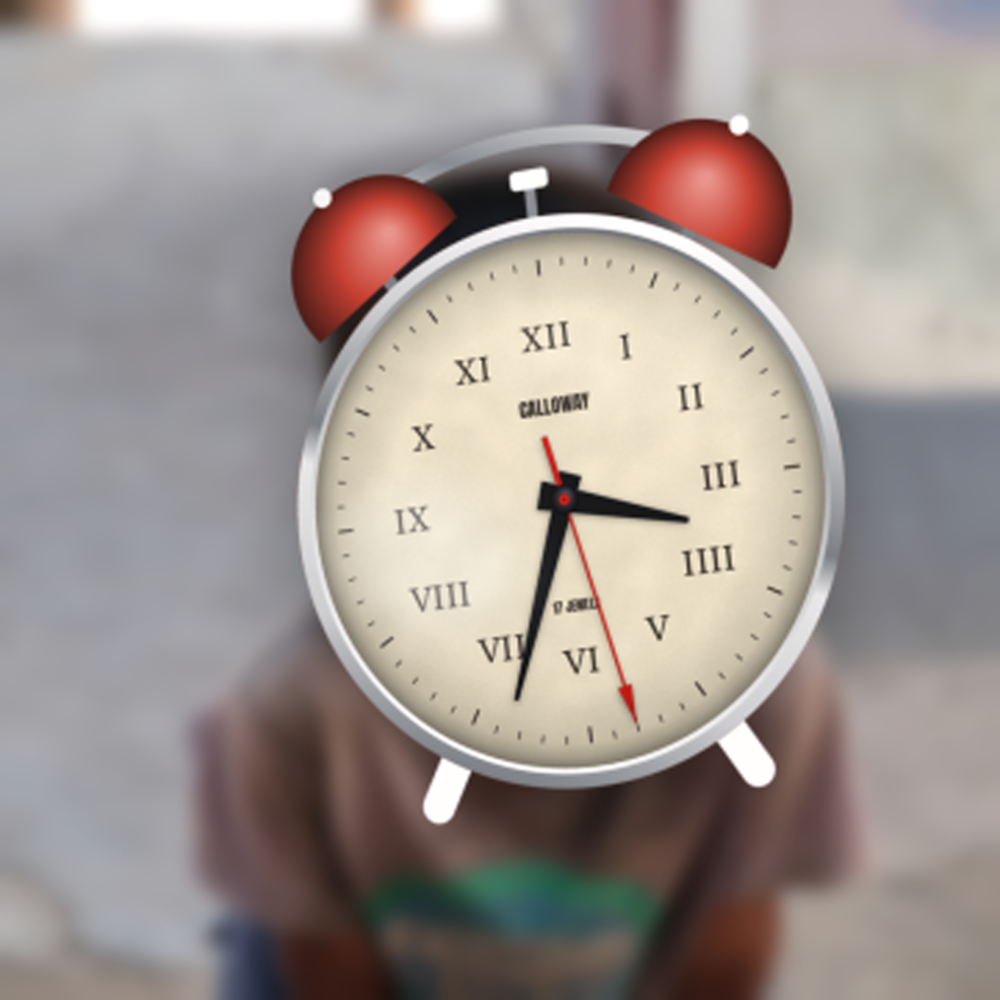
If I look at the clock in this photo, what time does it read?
3:33:28
